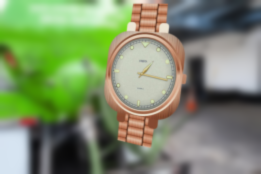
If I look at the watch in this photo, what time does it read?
1:16
